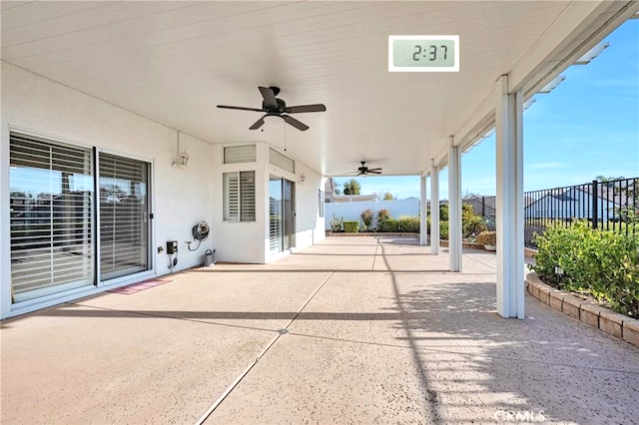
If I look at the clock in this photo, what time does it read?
2:37
